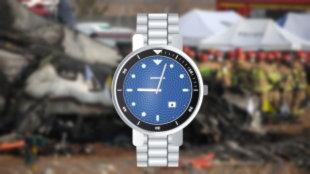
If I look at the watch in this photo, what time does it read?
9:03
